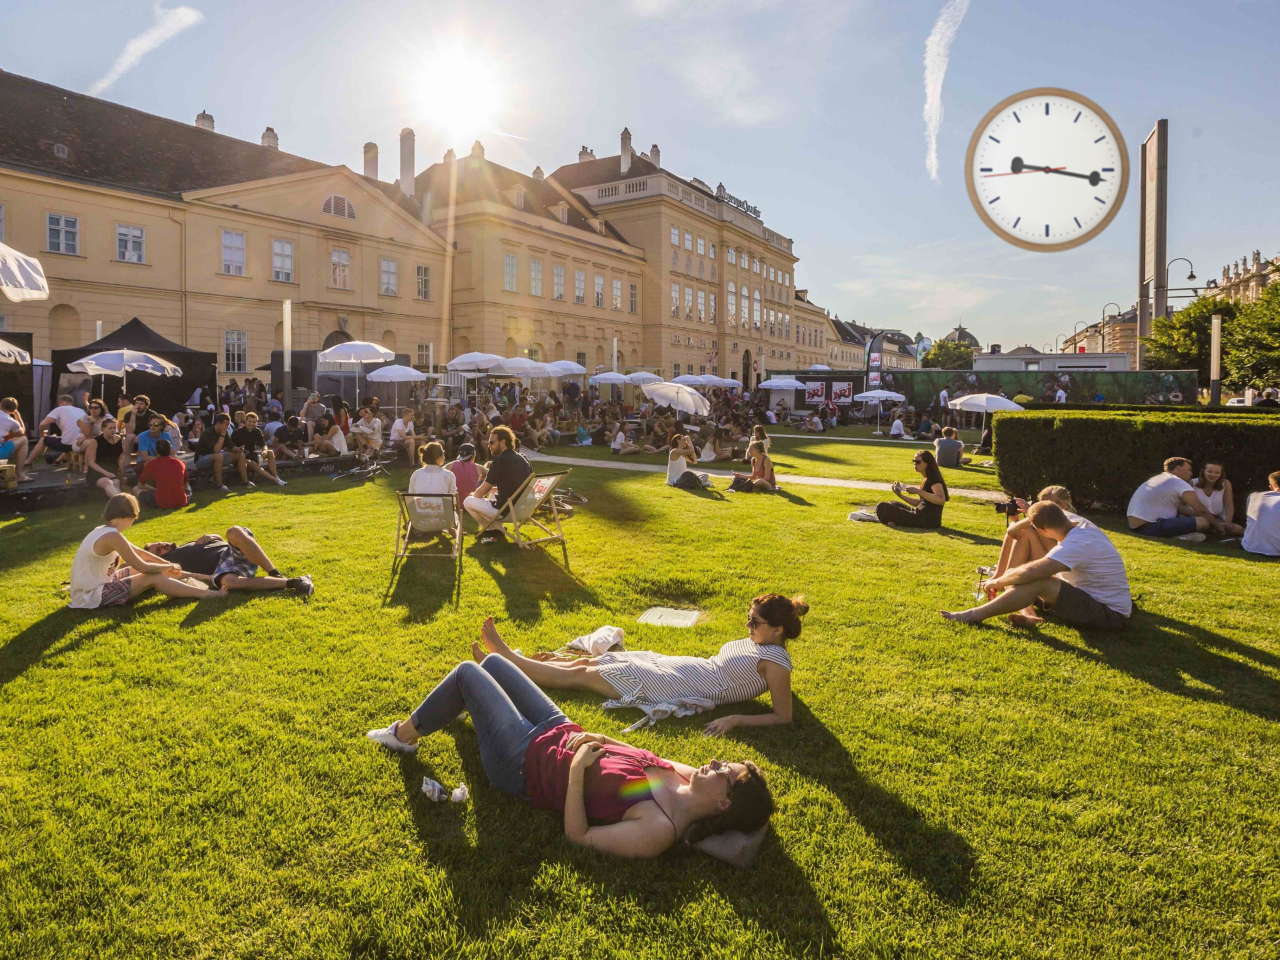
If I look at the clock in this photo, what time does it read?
9:16:44
